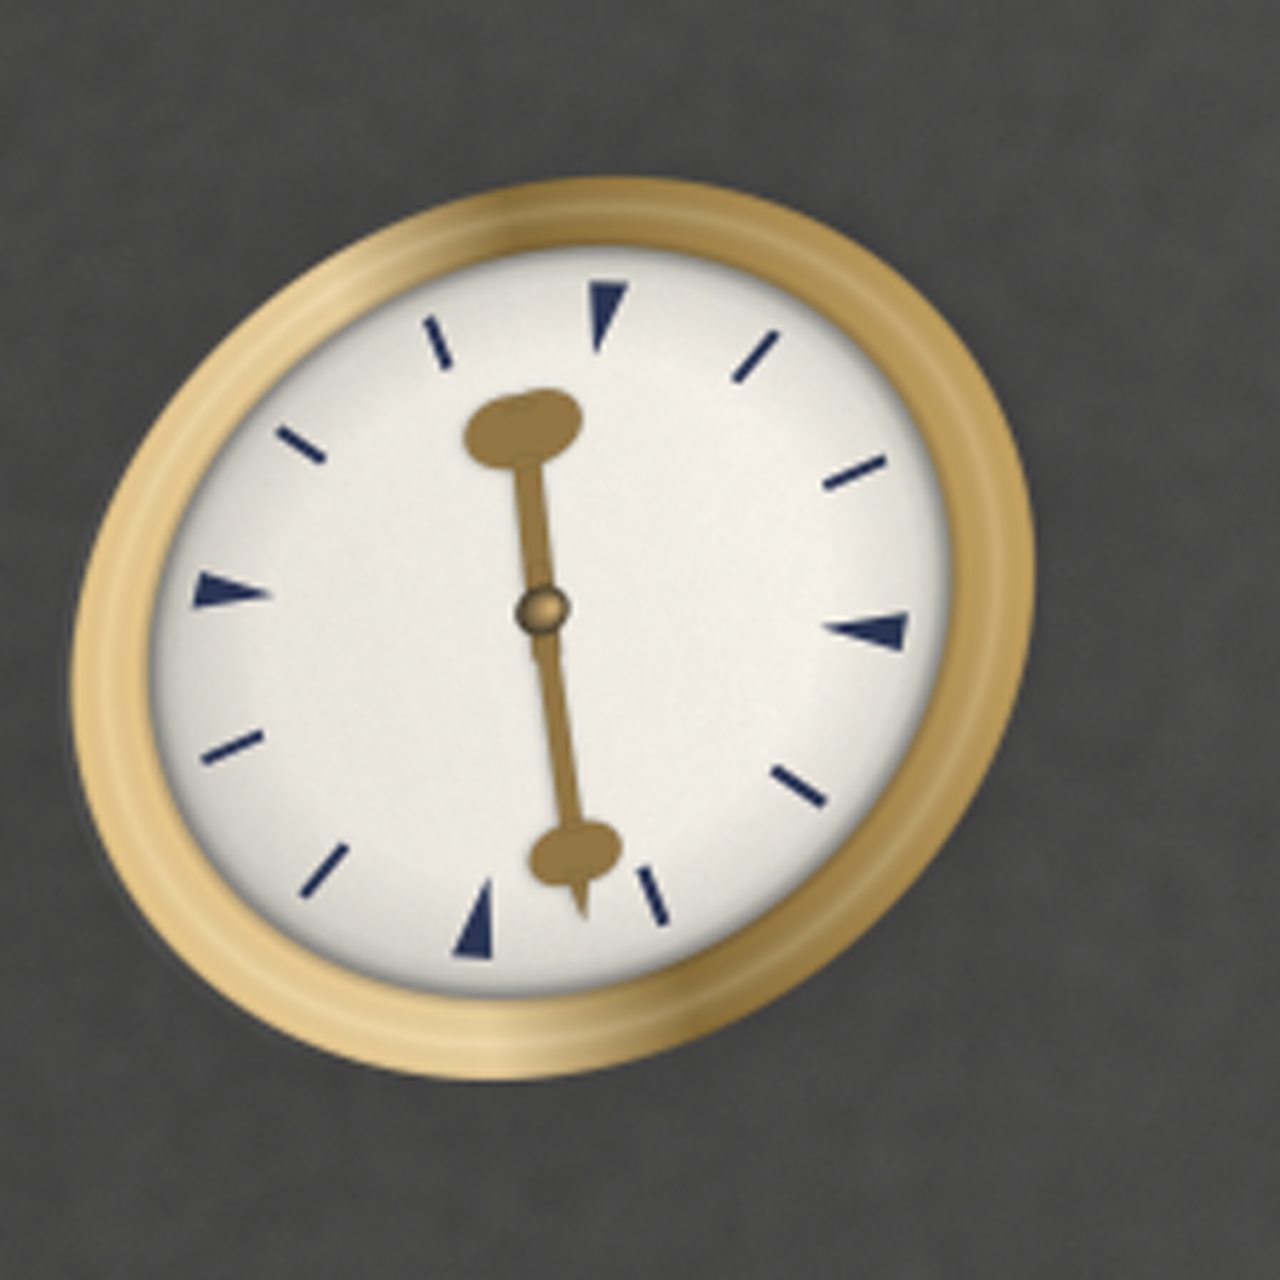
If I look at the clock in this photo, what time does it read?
11:27
